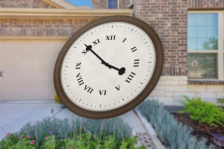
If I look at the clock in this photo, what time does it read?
3:52
